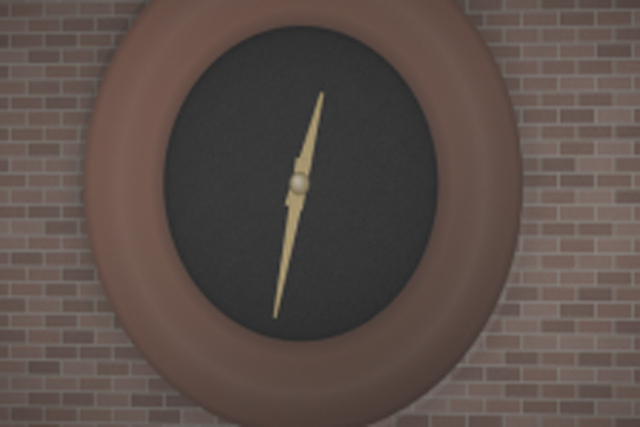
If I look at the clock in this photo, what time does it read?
12:32
